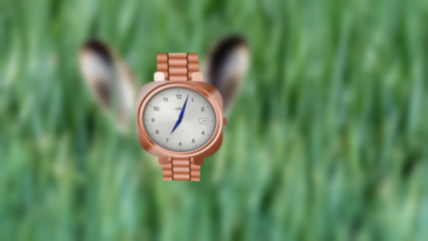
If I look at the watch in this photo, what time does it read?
7:03
